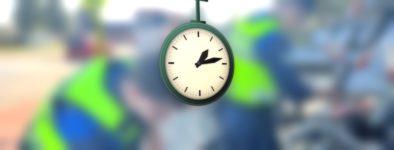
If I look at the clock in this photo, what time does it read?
1:13
